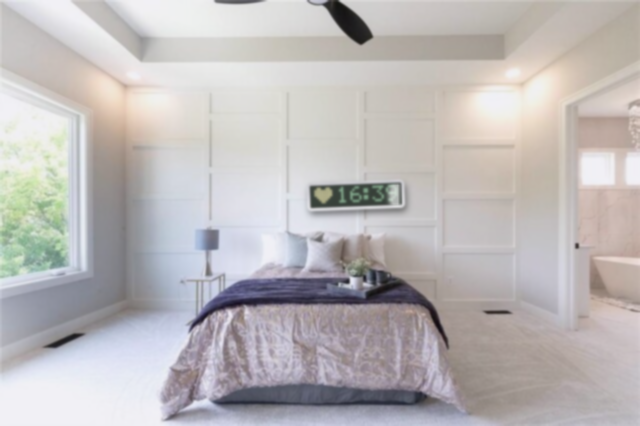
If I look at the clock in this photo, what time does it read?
16:39
